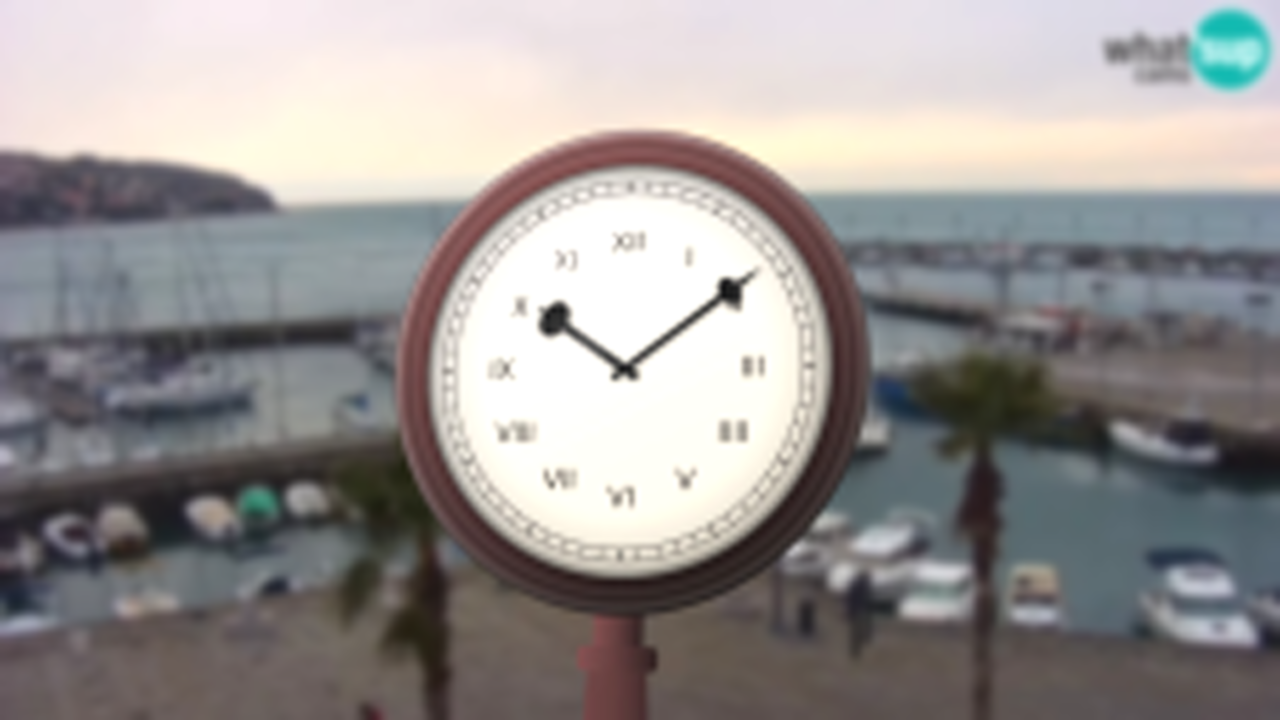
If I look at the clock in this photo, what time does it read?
10:09
